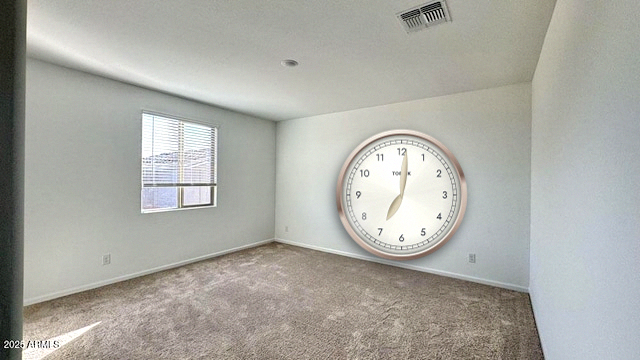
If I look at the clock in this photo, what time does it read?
7:01
